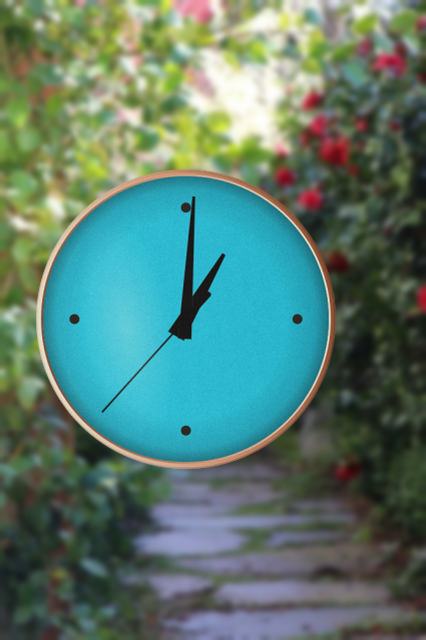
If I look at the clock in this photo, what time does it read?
1:00:37
